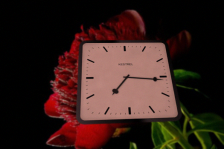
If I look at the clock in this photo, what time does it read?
7:16
